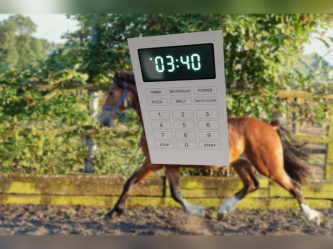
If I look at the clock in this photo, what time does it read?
3:40
